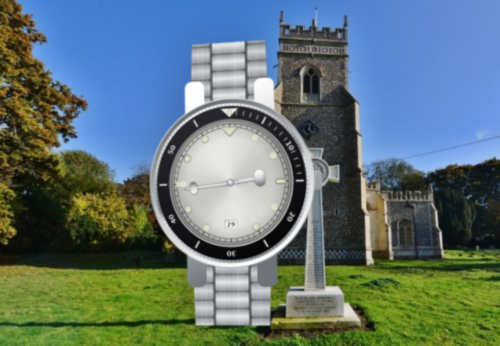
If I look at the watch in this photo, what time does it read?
2:44
